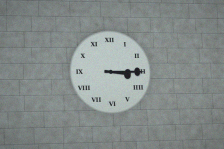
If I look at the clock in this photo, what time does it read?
3:15
